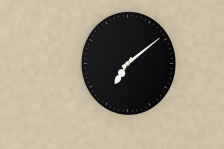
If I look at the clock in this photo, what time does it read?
7:09
